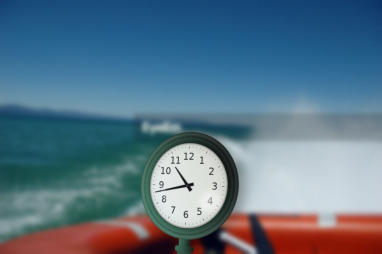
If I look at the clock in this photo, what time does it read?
10:43
